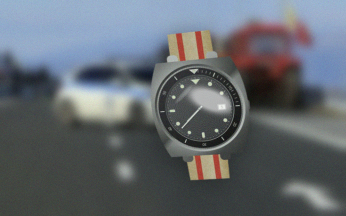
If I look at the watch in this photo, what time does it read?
7:38
